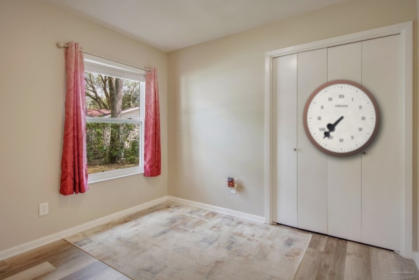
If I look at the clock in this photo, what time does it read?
7:37
